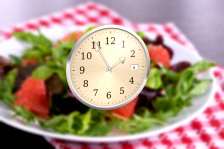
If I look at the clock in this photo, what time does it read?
1:55
